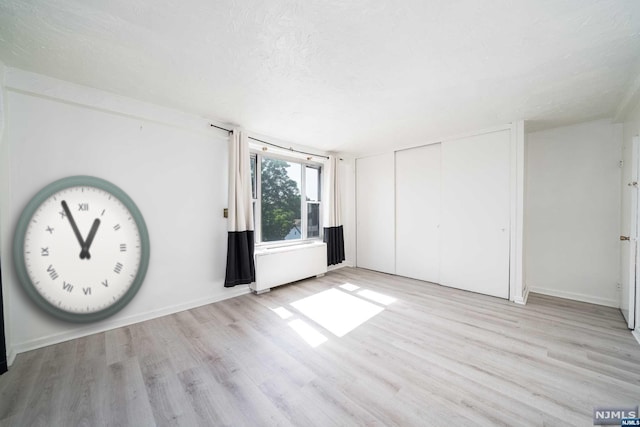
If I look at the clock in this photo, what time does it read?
12:56
